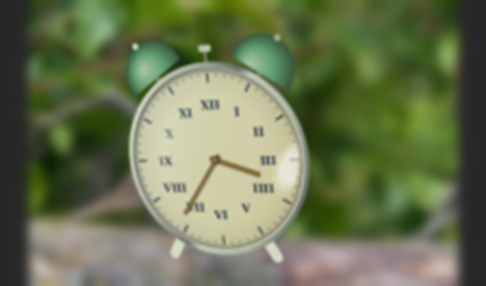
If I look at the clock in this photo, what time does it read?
3:36
